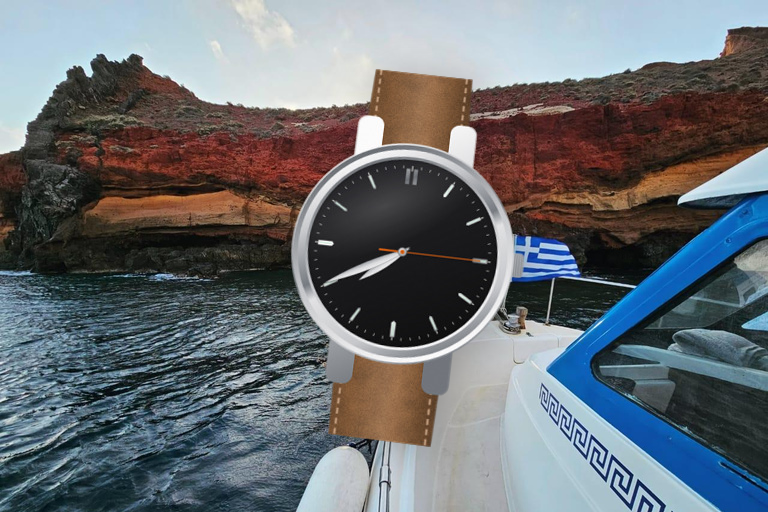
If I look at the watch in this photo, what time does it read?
7:40:15
